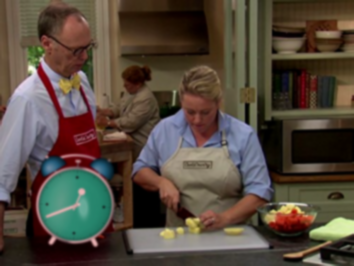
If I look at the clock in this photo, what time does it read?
12:41
